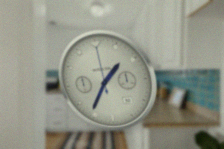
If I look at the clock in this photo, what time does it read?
1:36
